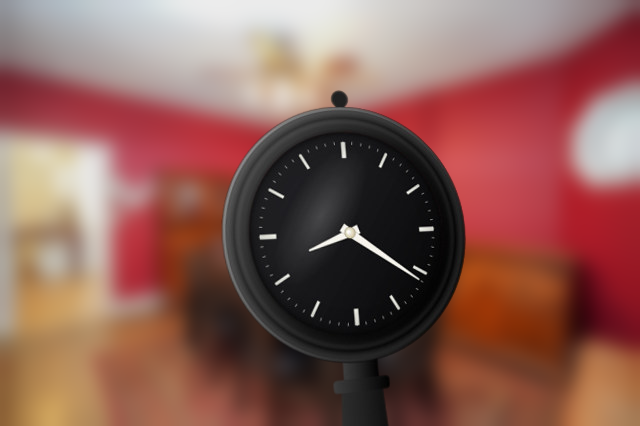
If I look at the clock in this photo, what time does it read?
8:21
